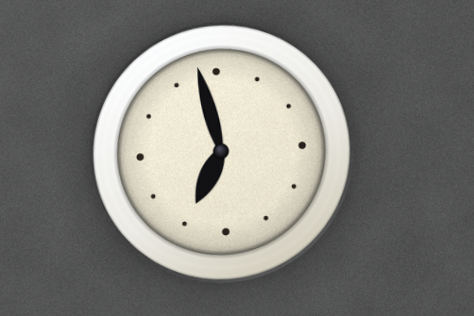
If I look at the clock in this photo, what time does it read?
6:58
